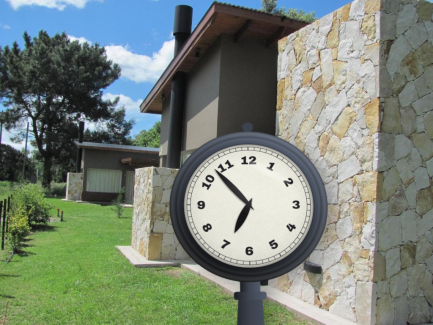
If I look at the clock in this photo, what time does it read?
6:53
